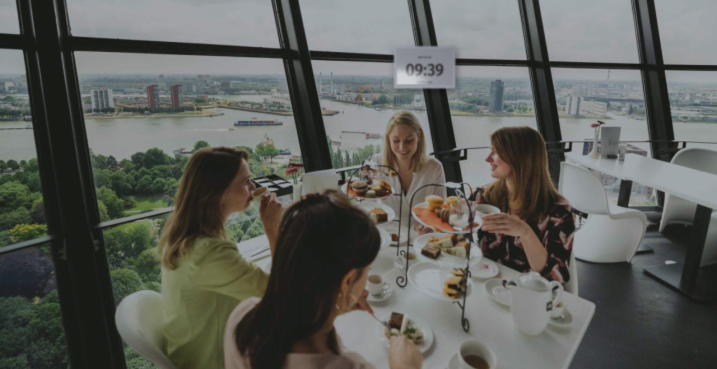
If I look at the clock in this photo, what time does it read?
9:39
